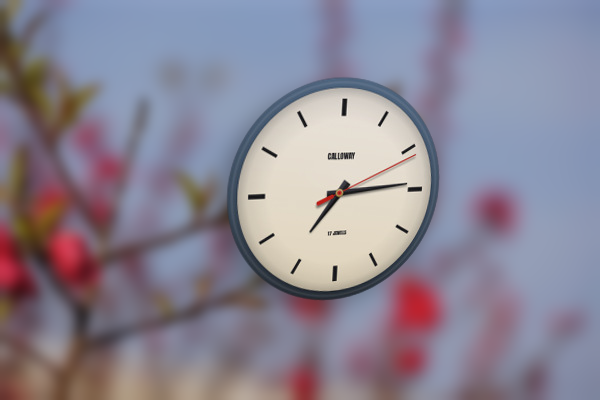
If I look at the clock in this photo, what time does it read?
7:14:11
